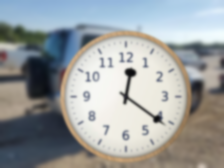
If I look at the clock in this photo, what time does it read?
12:21
